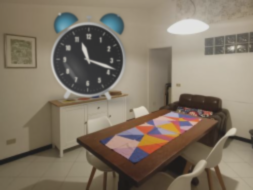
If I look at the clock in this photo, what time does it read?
11:18
